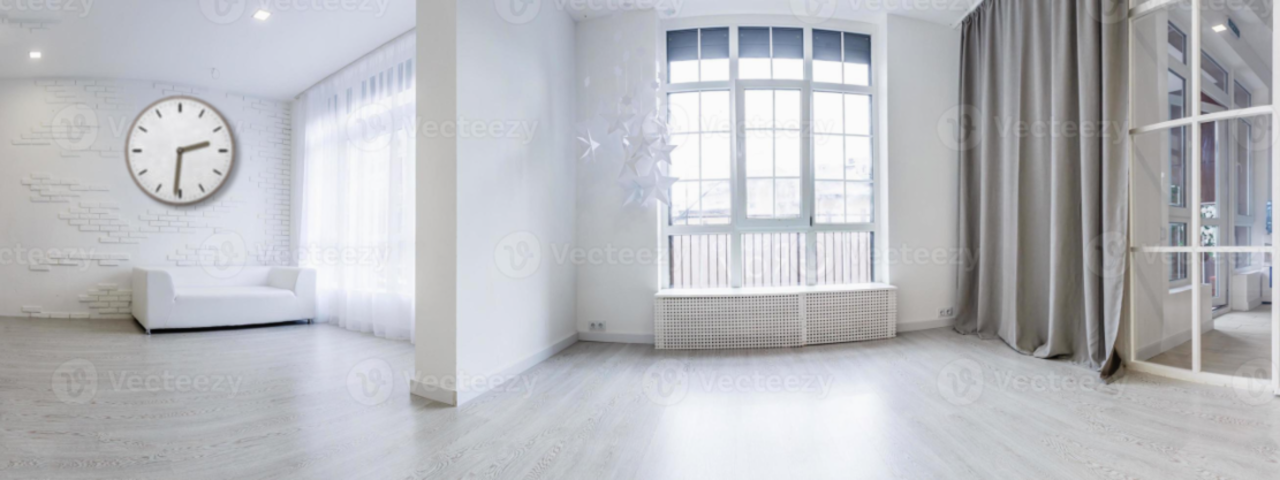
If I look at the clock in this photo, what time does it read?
2:31
